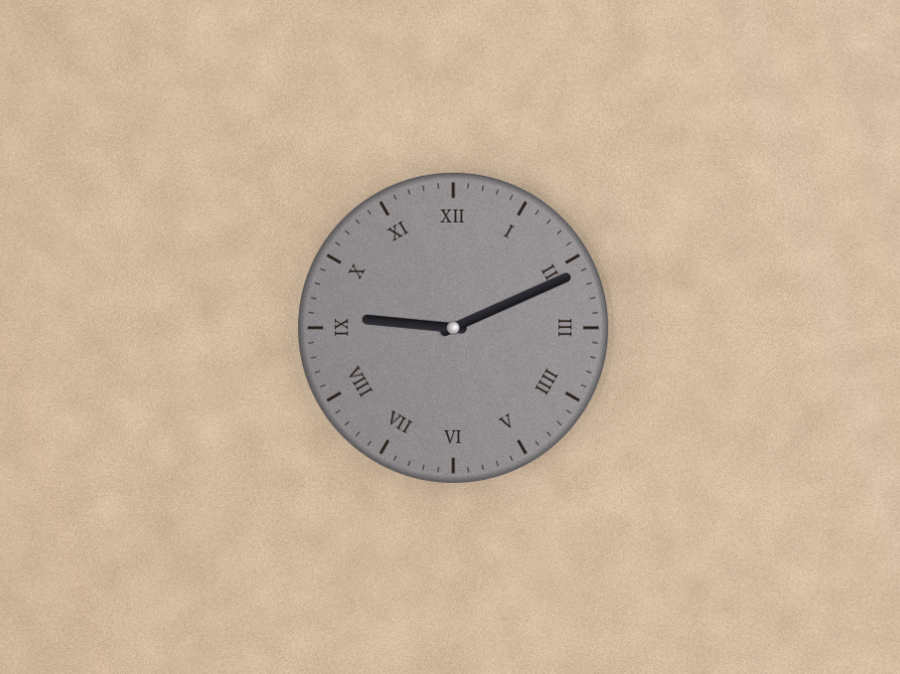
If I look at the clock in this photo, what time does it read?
9:11
